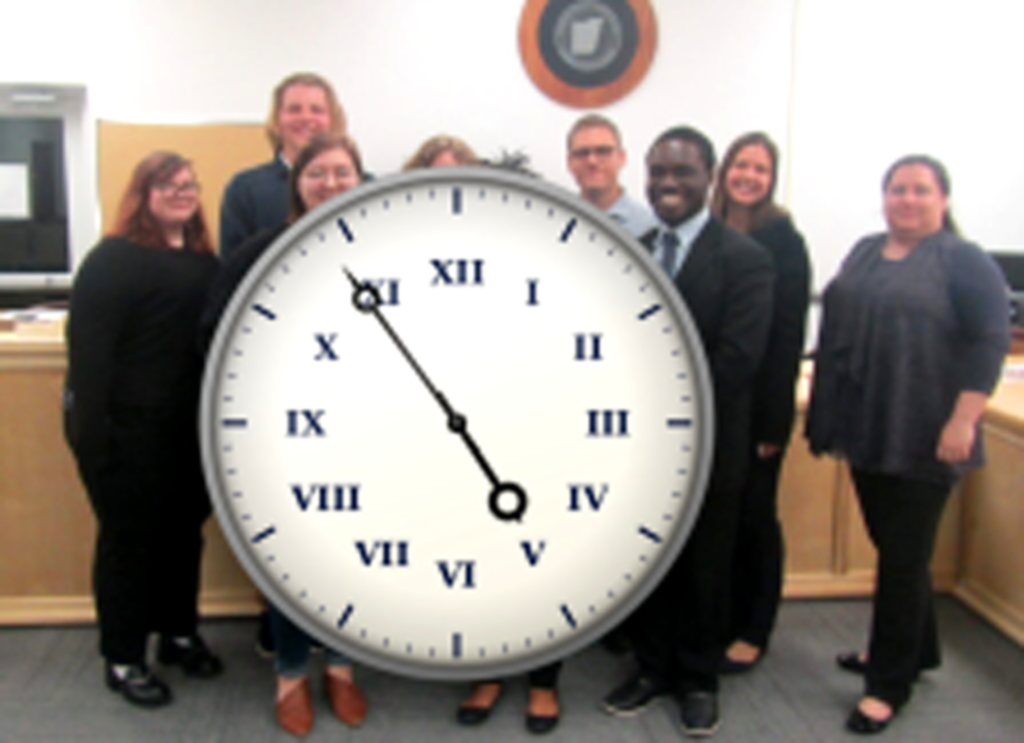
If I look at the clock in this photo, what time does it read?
4:54
